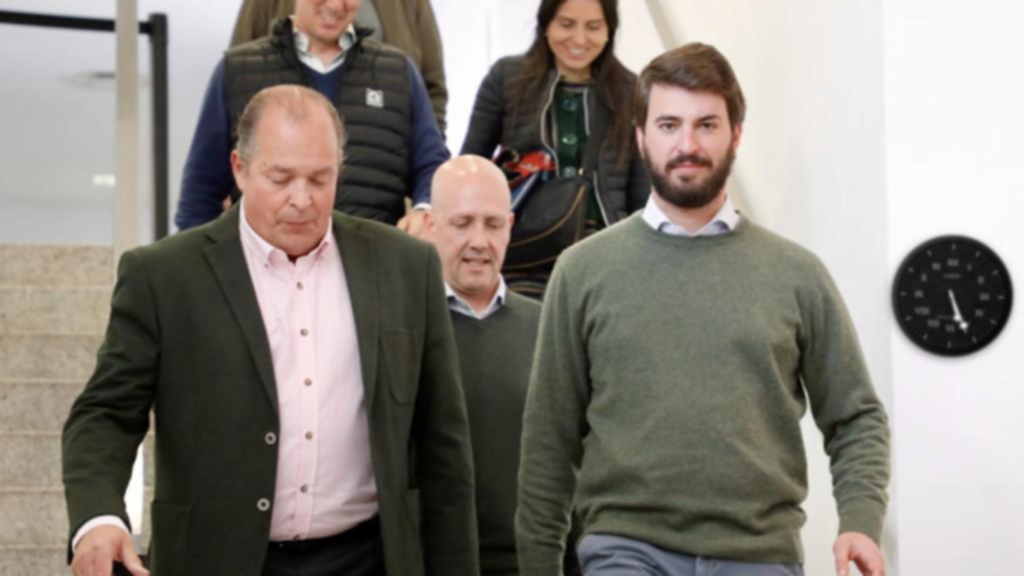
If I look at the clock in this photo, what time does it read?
5:26
